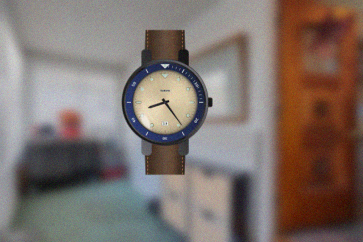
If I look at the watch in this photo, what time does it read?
8:24
